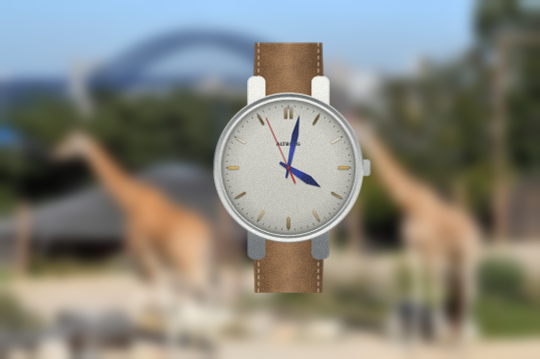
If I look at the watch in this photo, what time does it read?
4:01:56
